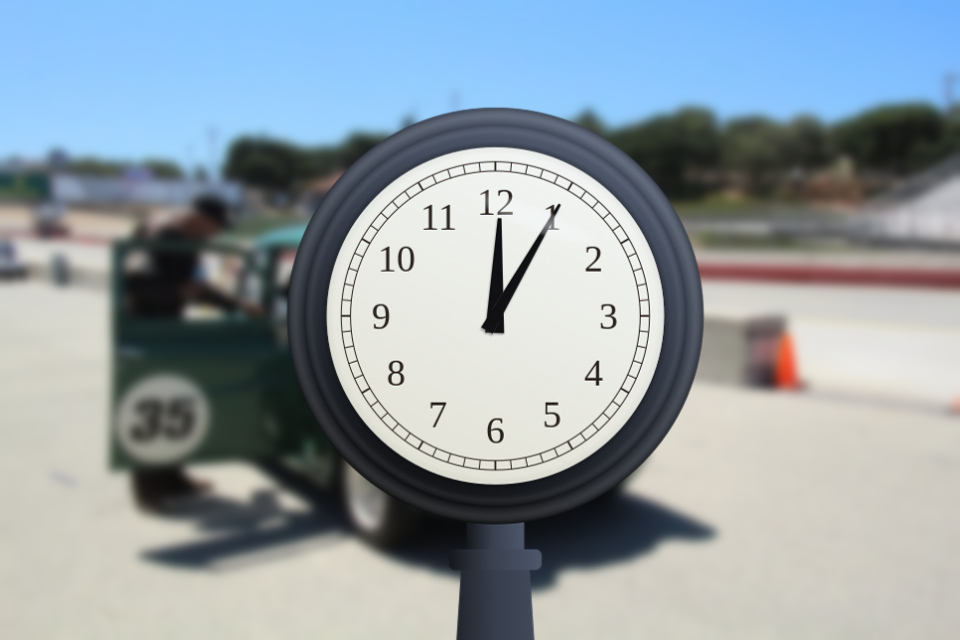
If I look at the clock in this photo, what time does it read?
12:05
